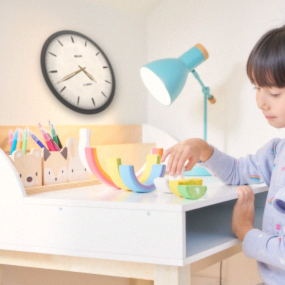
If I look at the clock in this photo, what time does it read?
4:42
